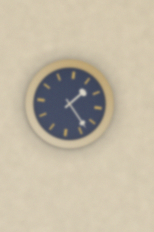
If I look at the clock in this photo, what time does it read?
1:23
